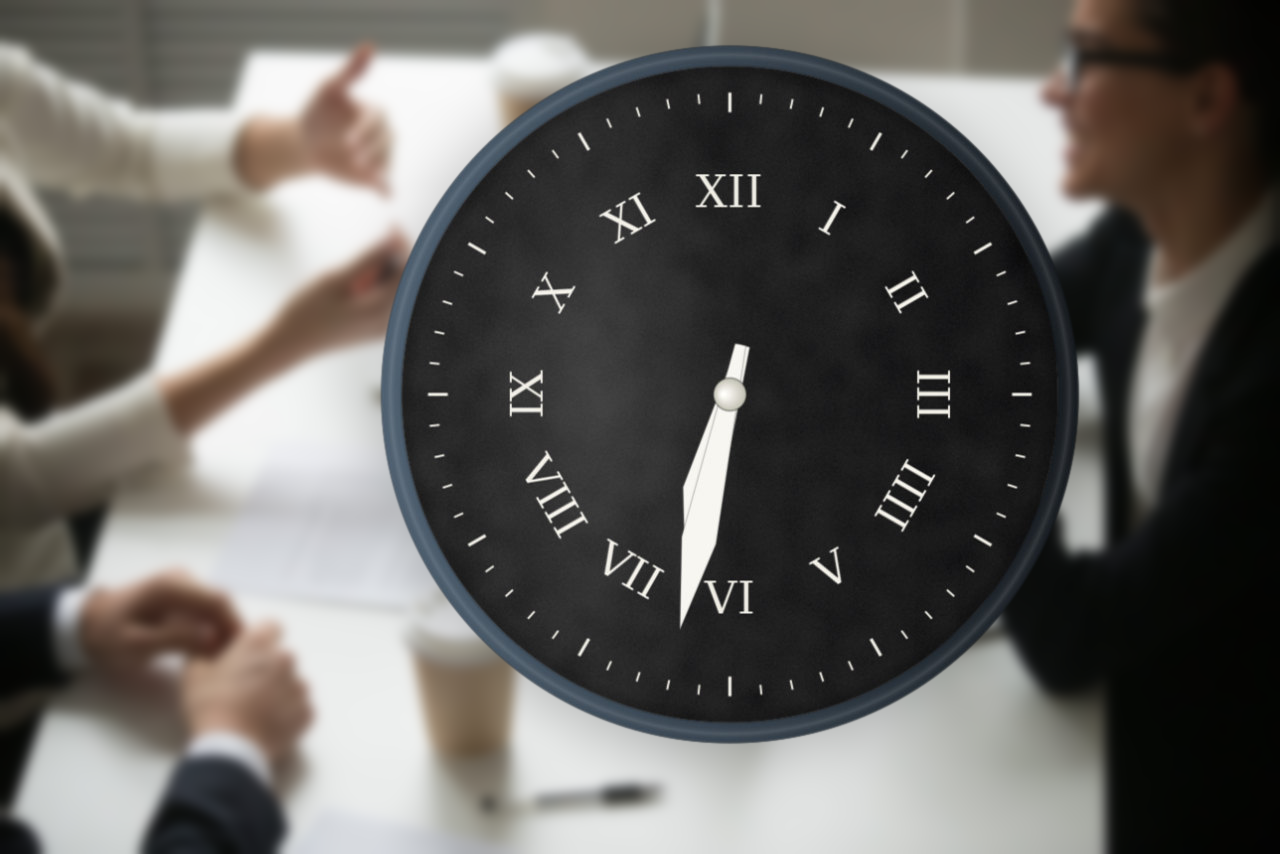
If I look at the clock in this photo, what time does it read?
6:32
